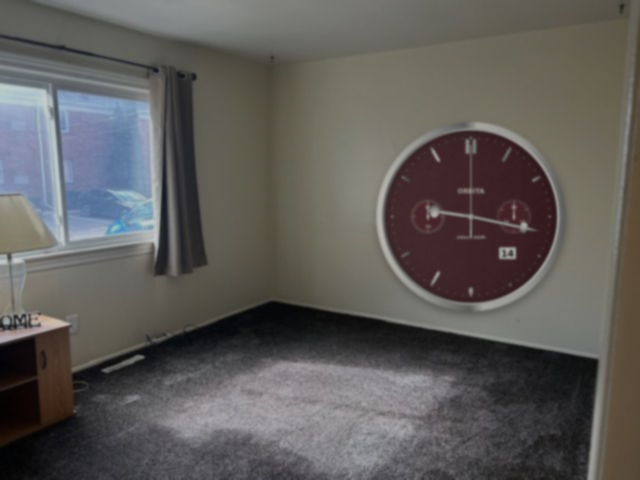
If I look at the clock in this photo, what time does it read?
9:17
